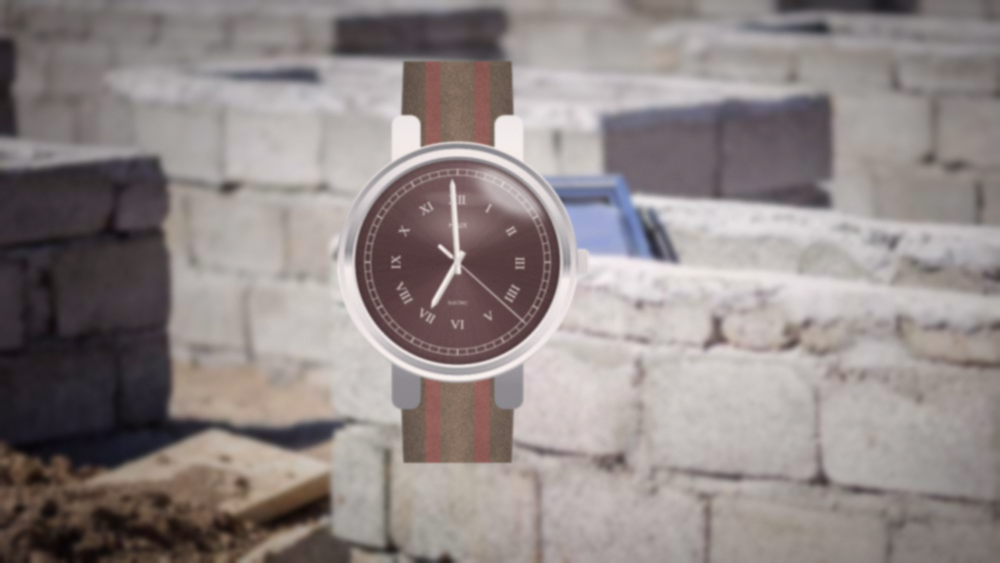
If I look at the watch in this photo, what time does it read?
6:59:22
